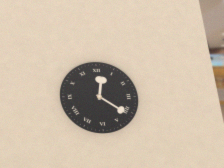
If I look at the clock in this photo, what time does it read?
12:21
